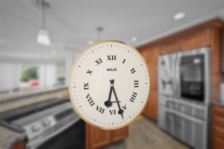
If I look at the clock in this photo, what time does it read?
6:27
